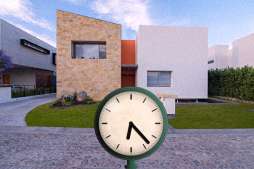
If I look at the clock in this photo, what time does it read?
6:23
